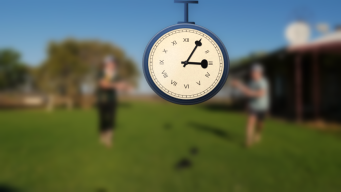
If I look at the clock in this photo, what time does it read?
3:05
